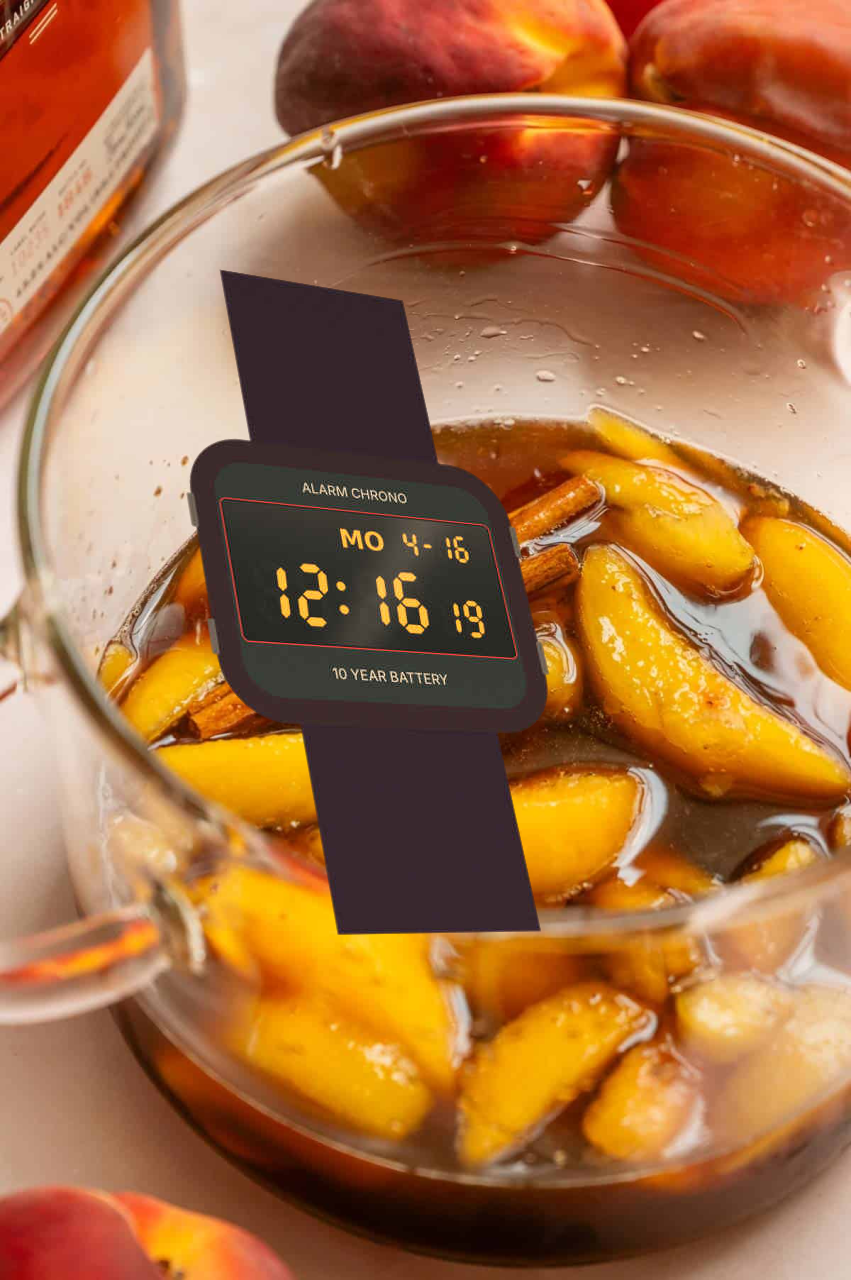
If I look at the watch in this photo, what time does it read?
12:16:19
